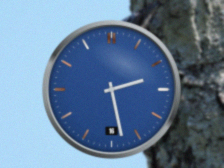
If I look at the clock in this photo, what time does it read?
2:28
